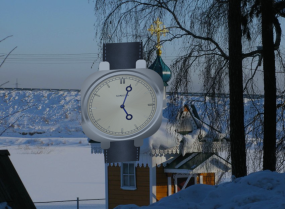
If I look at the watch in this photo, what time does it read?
5:03
